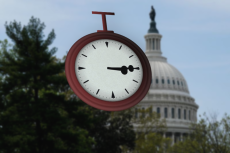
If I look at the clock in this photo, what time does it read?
3:15
